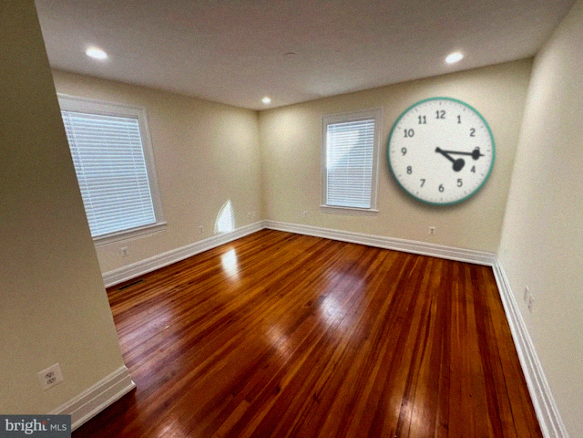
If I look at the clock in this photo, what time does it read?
4:16
